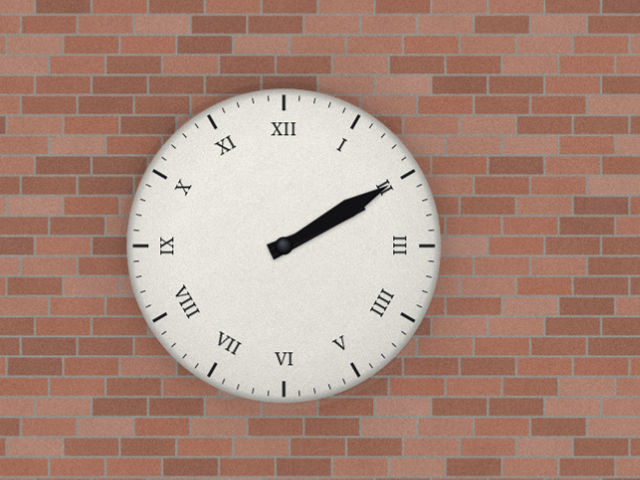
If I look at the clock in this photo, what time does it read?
2:10
